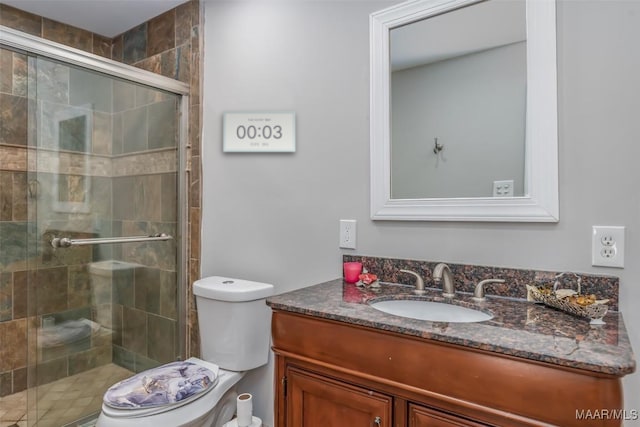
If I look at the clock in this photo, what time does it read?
0:03
